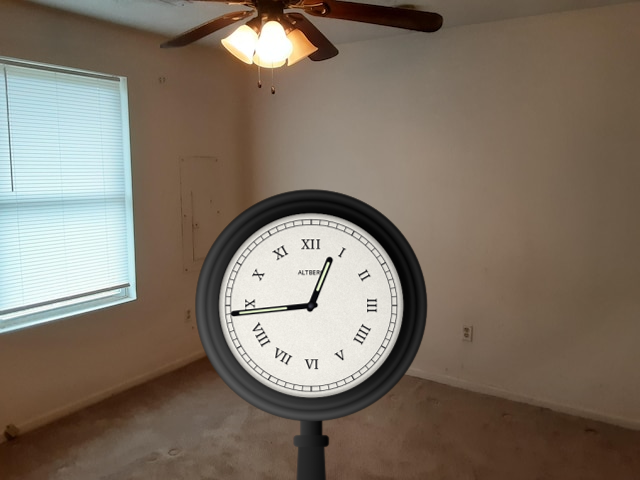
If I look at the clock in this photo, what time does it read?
12:44
